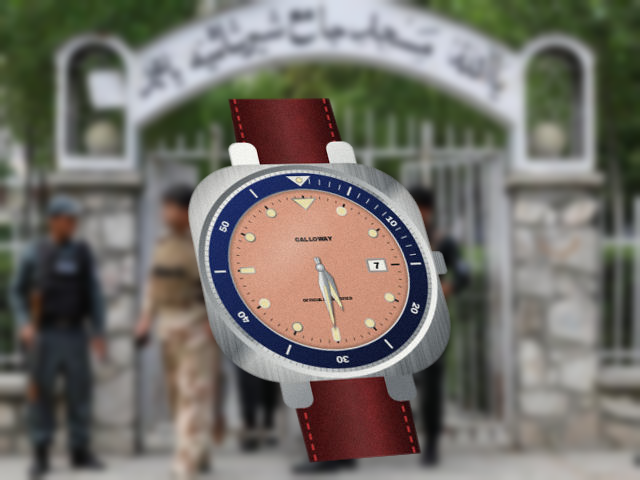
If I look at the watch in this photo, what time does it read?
5:30
